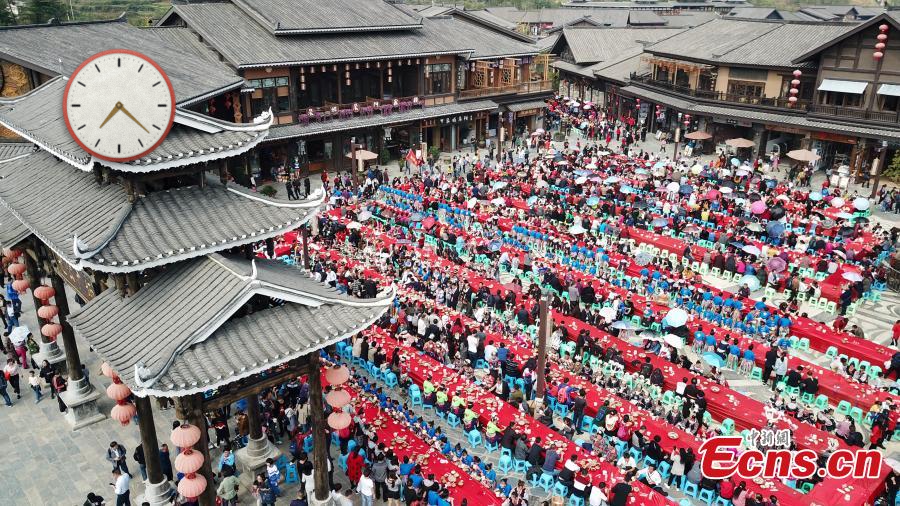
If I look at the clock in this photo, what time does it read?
7:22
